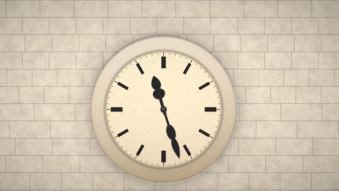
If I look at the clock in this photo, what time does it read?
11:27
